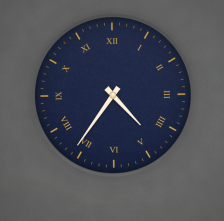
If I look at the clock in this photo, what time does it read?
4:36
